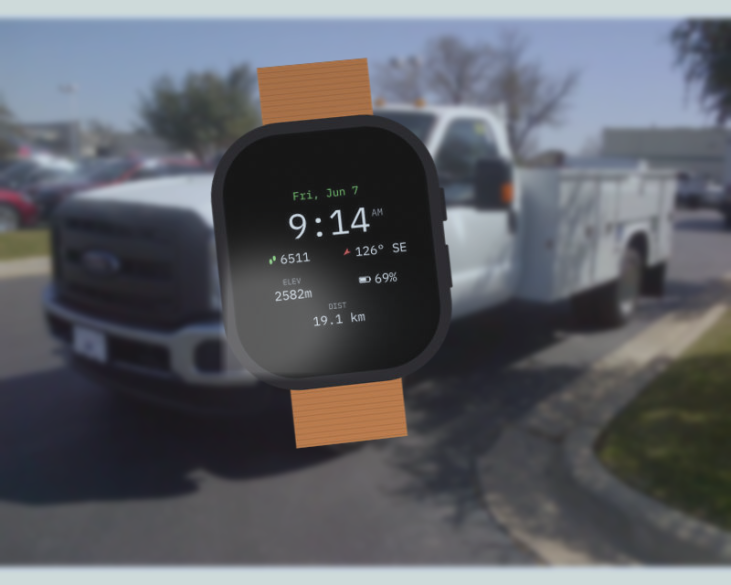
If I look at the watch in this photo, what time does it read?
9:14
